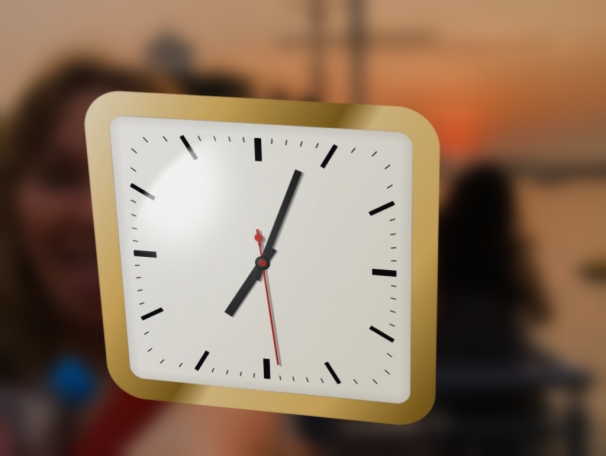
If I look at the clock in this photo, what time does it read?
7:03:29
